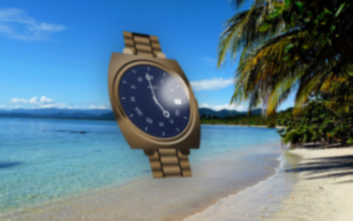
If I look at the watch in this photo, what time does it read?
4:59
